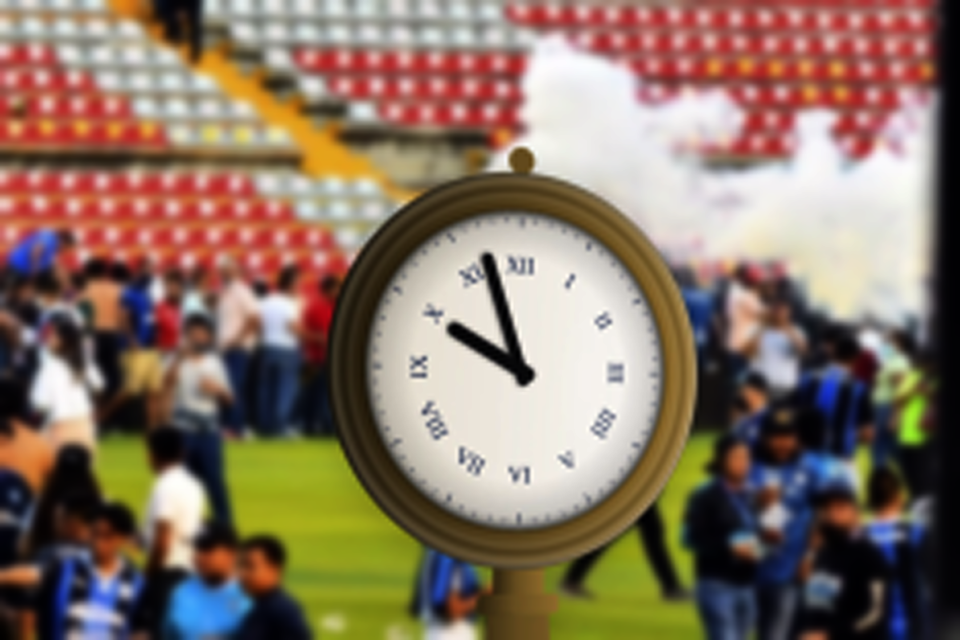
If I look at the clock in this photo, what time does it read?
9:57
